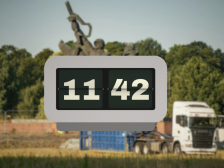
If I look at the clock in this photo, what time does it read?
11:42
